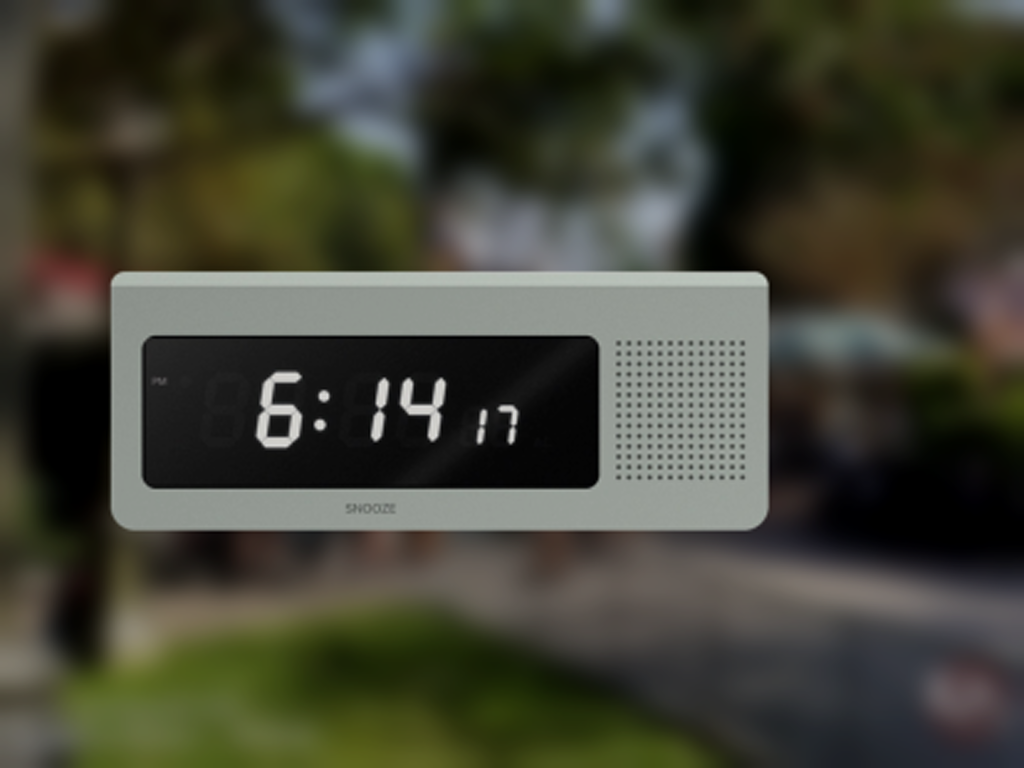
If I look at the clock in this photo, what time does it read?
6:14:17
